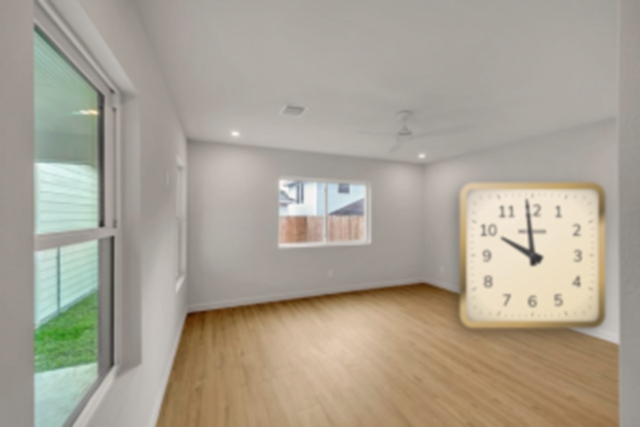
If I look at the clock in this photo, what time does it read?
9:59
